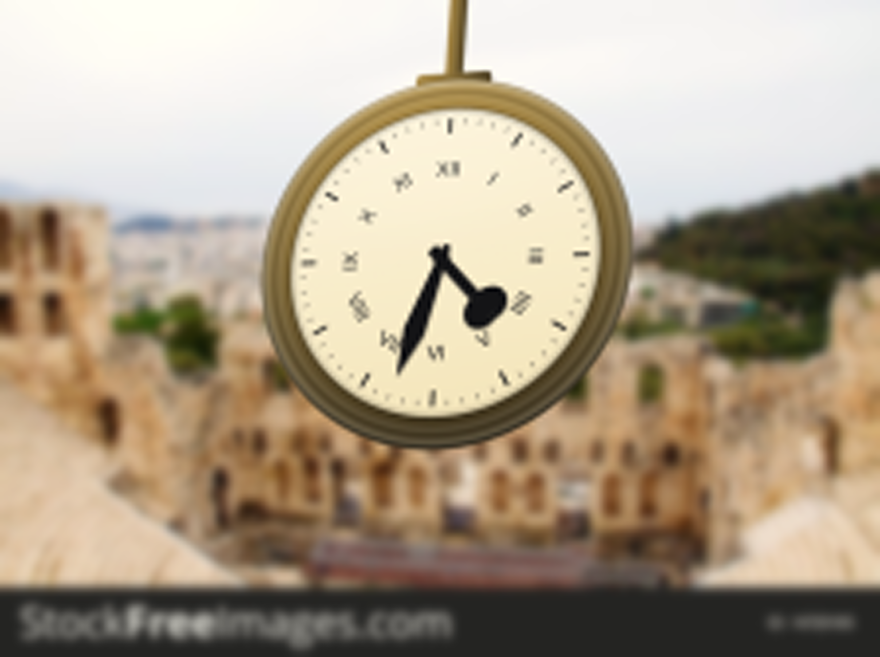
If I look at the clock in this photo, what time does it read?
4:33
